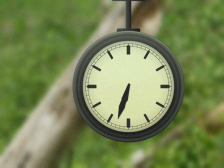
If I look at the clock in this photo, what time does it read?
6:33
